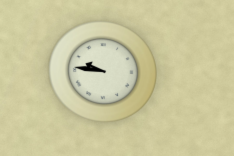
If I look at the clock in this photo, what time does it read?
9:46
